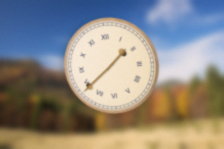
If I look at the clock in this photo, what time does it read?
1:39
